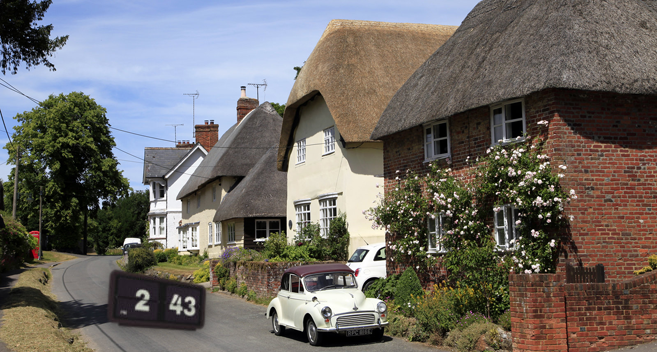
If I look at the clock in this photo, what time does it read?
2:43
